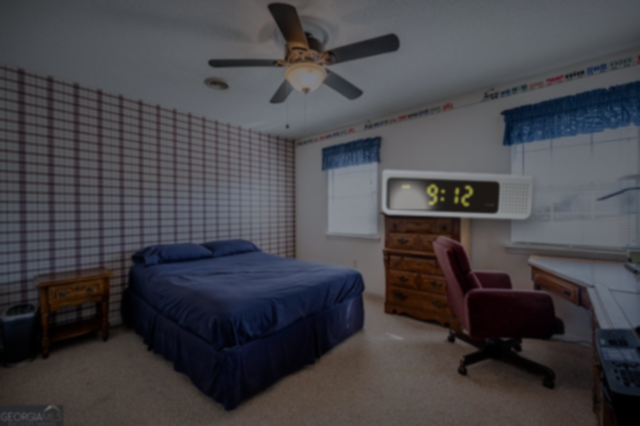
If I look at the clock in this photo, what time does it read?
9:12
